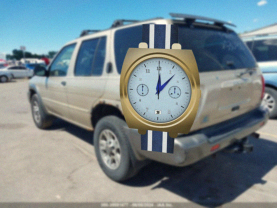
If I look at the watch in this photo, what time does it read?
12:07
